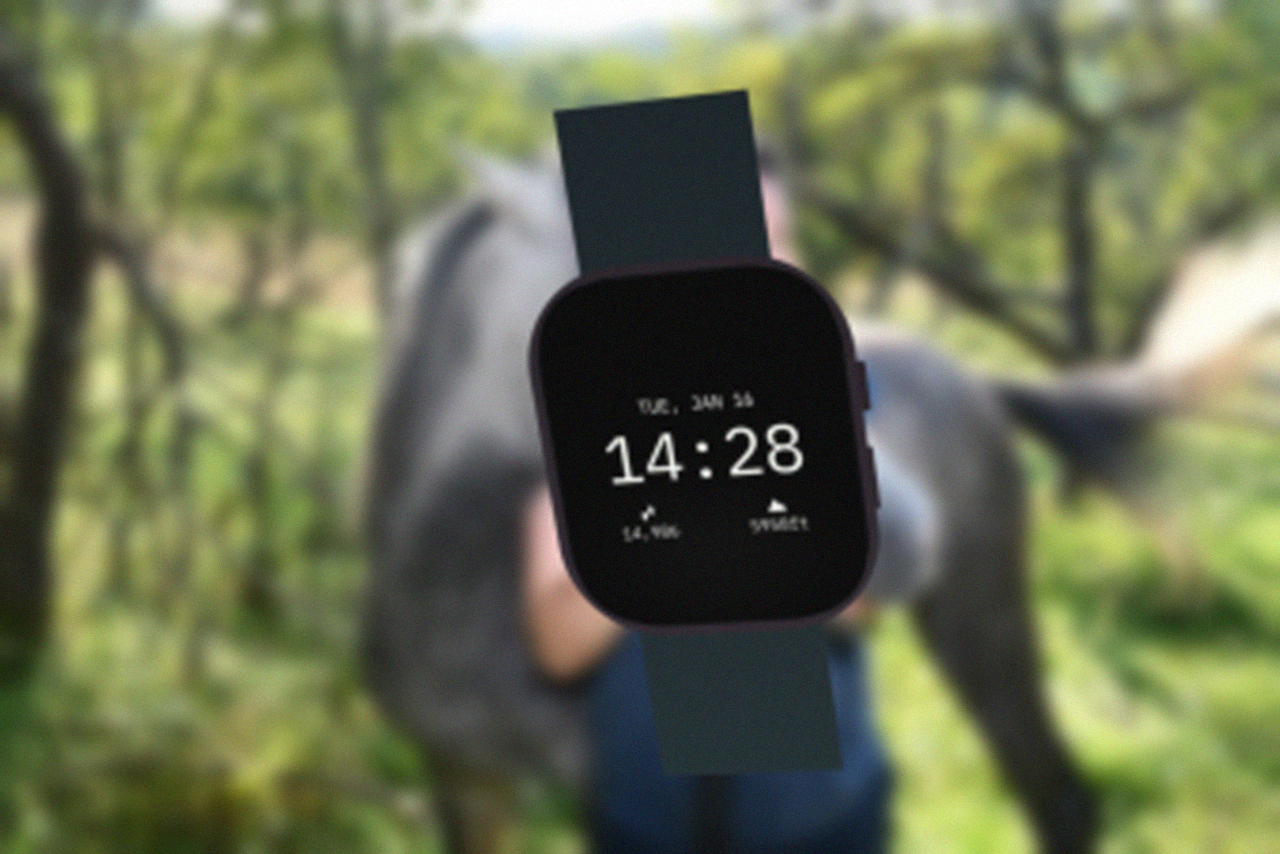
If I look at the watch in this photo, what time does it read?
14:28
